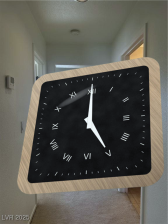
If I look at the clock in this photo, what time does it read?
5:00
